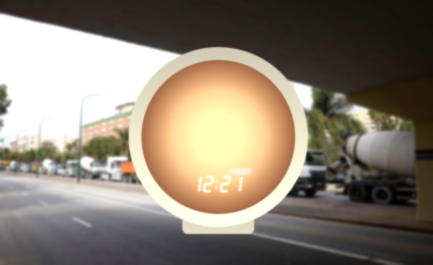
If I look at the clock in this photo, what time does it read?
12:21
